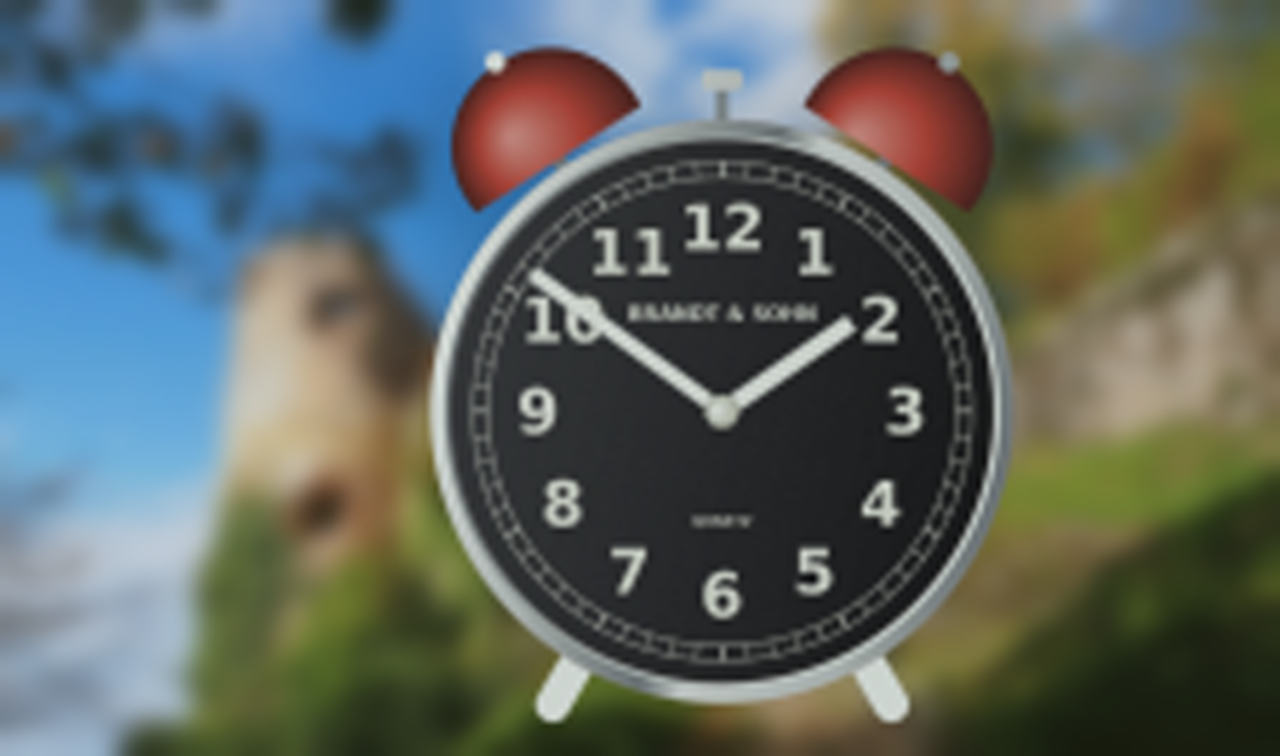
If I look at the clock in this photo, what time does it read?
1:51
